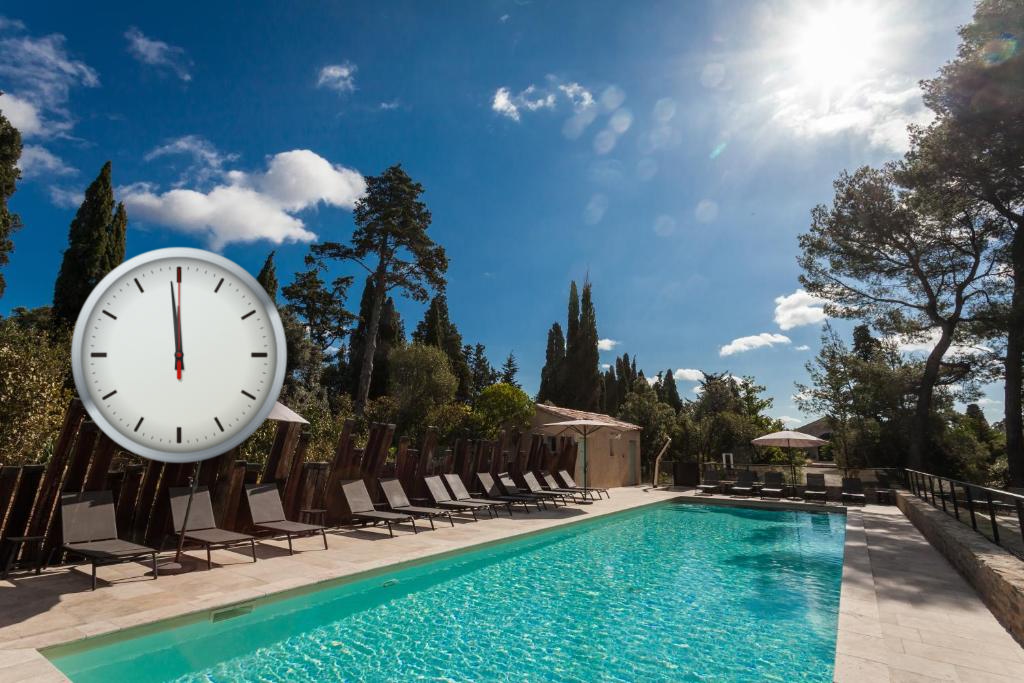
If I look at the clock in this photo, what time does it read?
11:59:00
